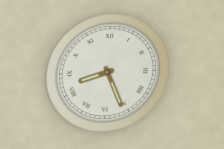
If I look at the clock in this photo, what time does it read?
8:26
